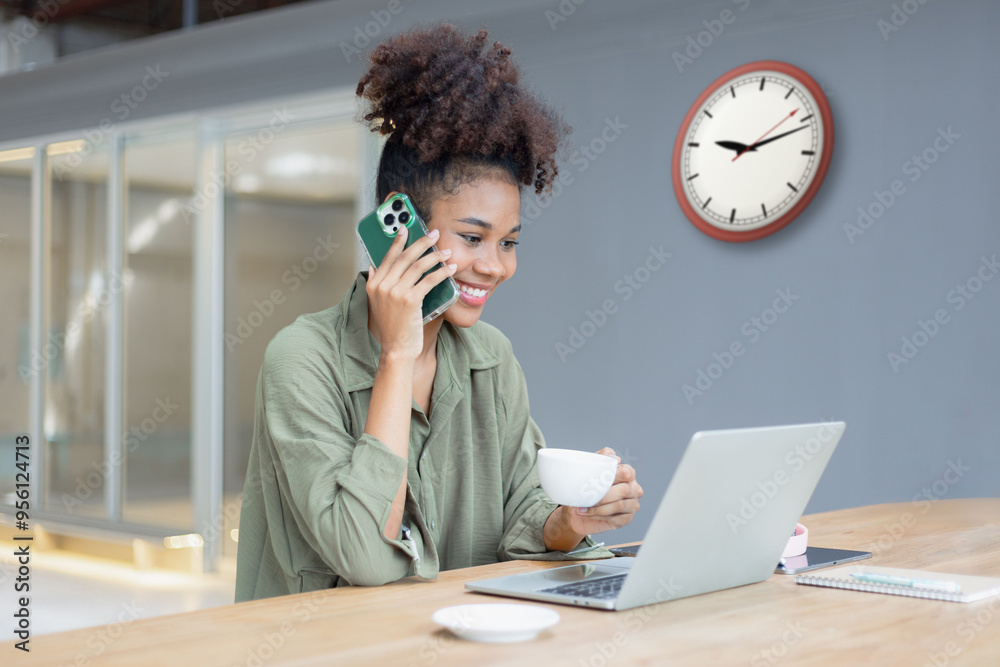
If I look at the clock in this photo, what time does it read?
9:11:08
